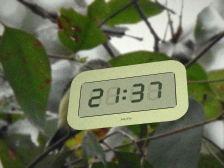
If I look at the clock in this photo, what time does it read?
21:37
